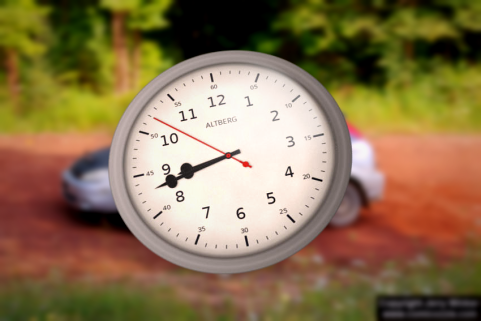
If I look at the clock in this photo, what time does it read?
8:42:52
